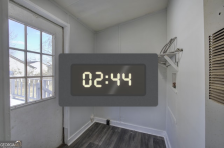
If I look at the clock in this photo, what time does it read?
2:44
